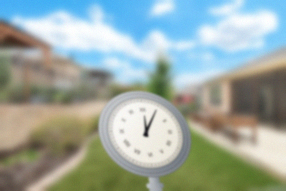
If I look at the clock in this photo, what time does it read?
12:05
